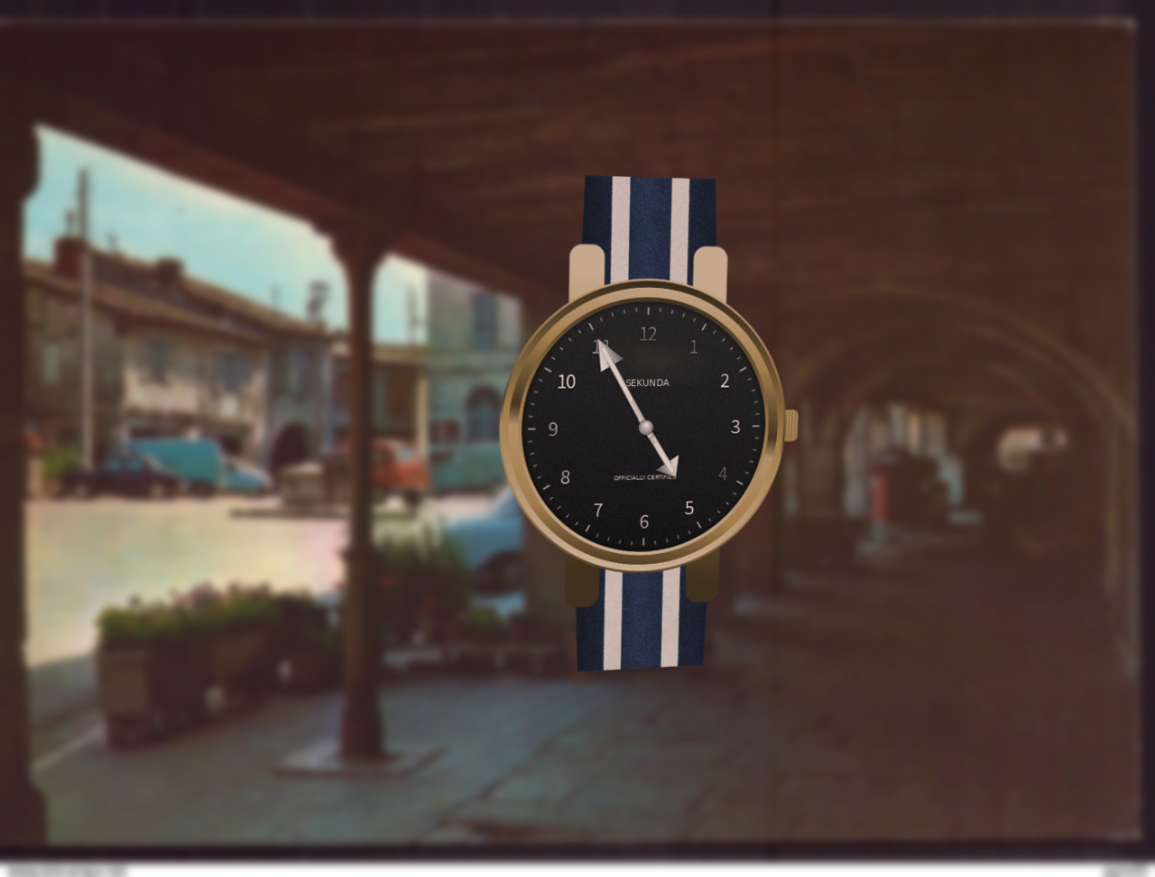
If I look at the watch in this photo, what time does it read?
4:55
